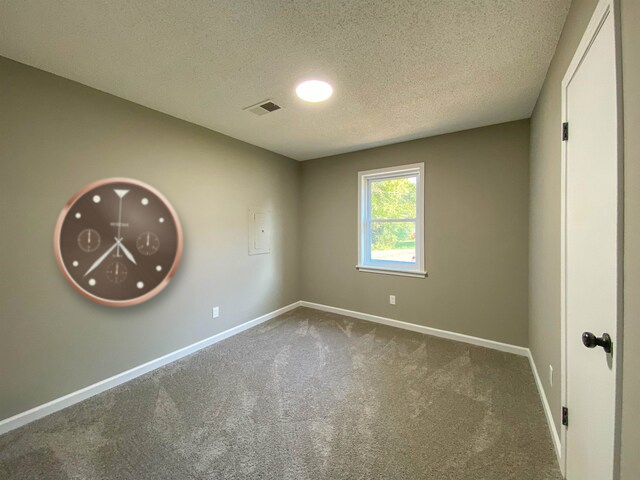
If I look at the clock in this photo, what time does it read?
4:37
